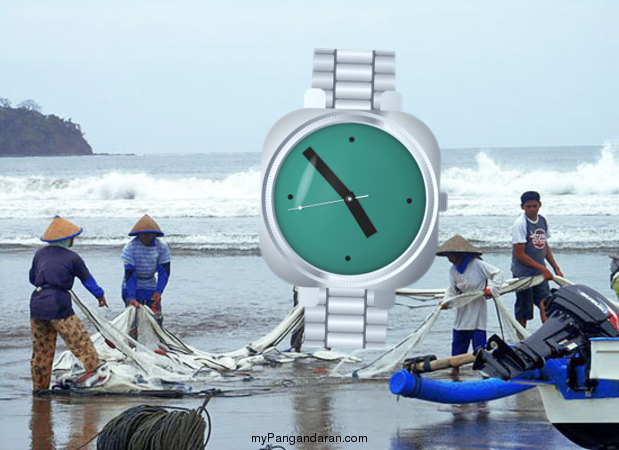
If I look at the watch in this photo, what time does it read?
4:52:43
